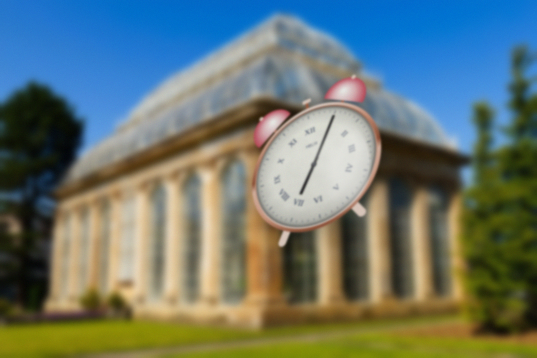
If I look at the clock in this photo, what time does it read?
7:05
